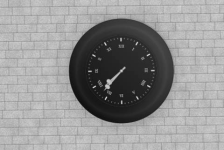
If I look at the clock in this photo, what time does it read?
7:37
